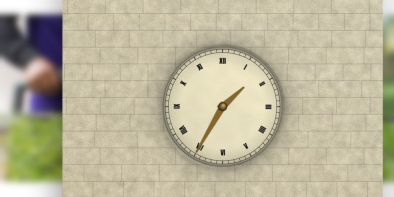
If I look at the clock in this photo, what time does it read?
1:35
